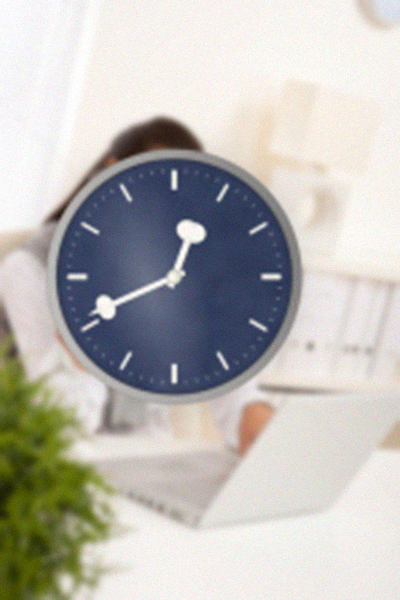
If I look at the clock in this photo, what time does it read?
12:41
